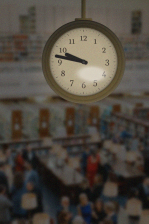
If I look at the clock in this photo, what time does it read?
9:47
